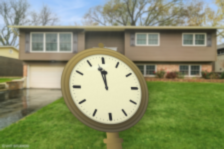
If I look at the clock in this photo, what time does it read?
11:58
